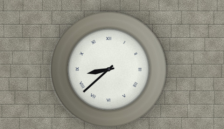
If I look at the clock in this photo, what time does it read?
8:38
